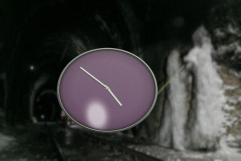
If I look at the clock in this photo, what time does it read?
4:52
